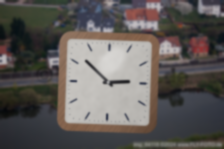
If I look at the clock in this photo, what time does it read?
2:52
